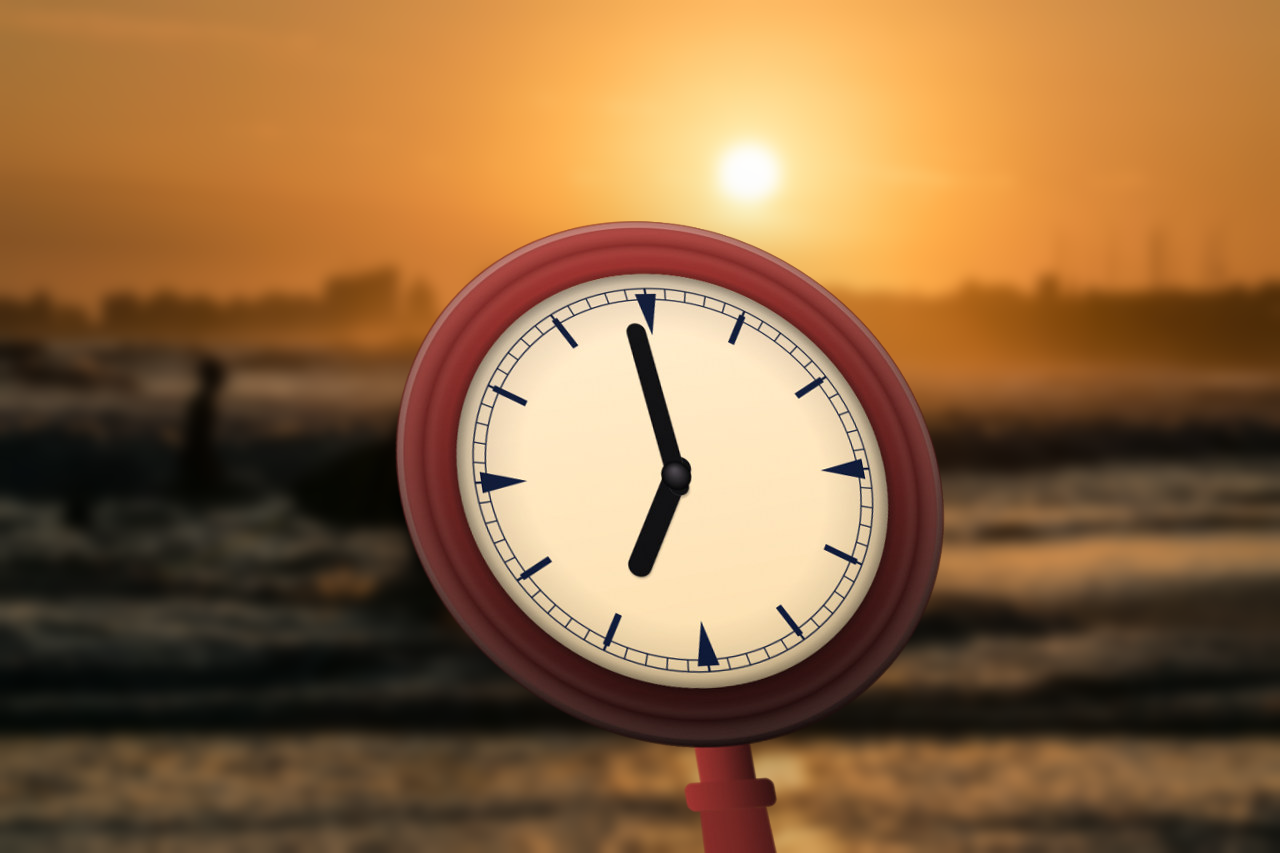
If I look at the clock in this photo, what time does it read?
6:59
